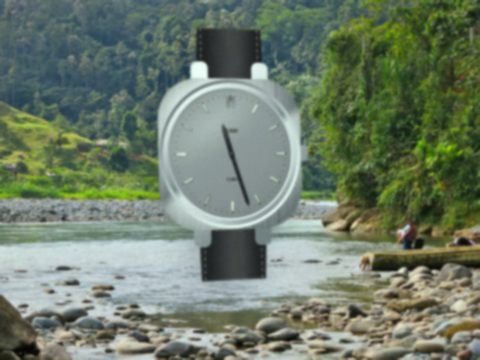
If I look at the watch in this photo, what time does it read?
11:27
